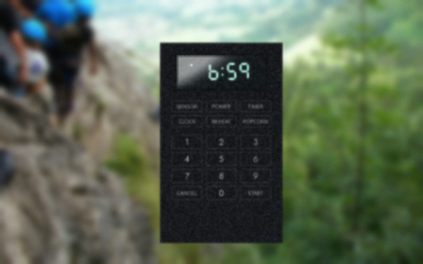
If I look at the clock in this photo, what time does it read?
6:59
